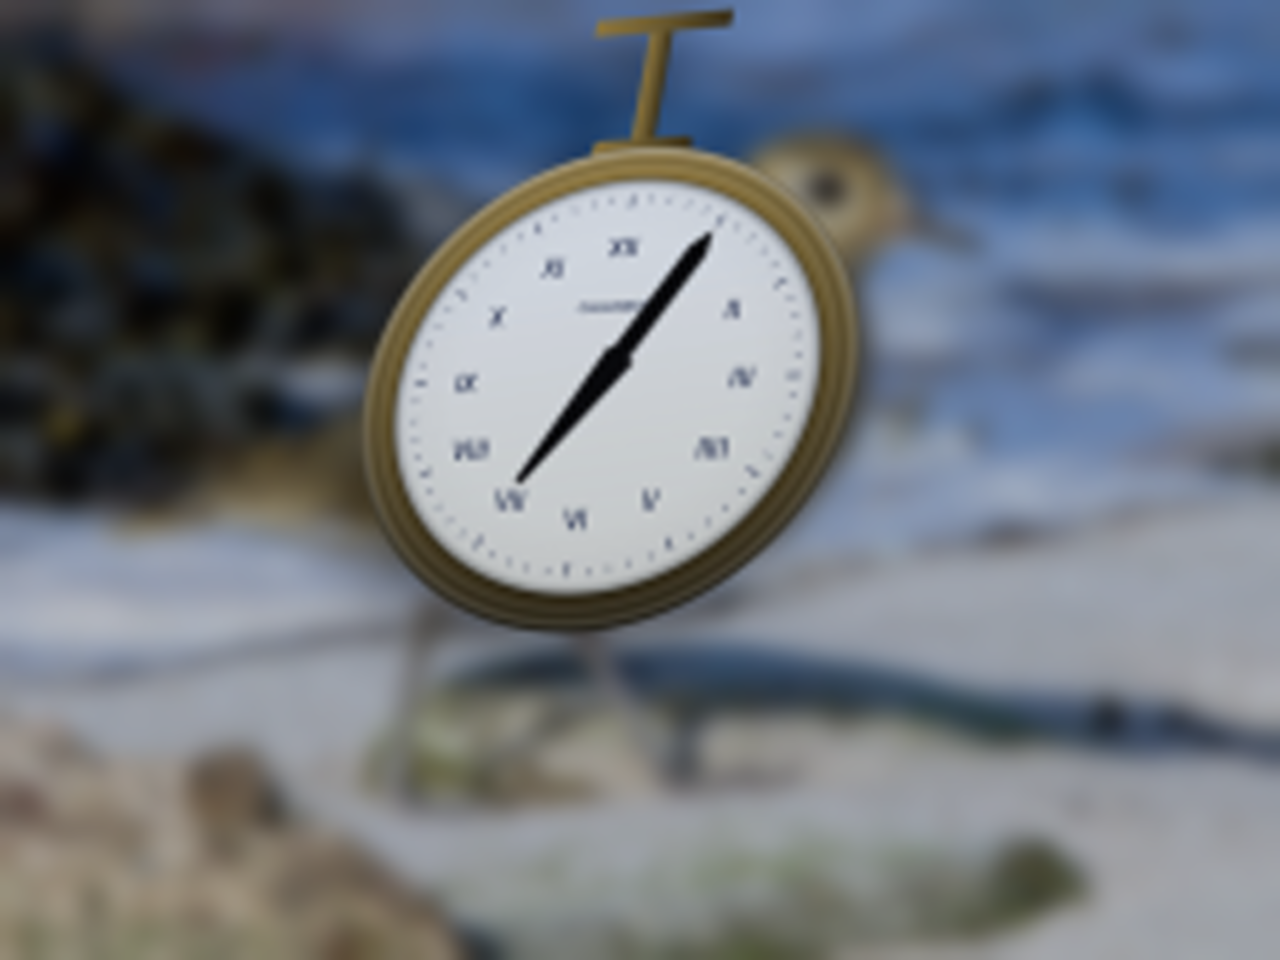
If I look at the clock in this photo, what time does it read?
7:05
